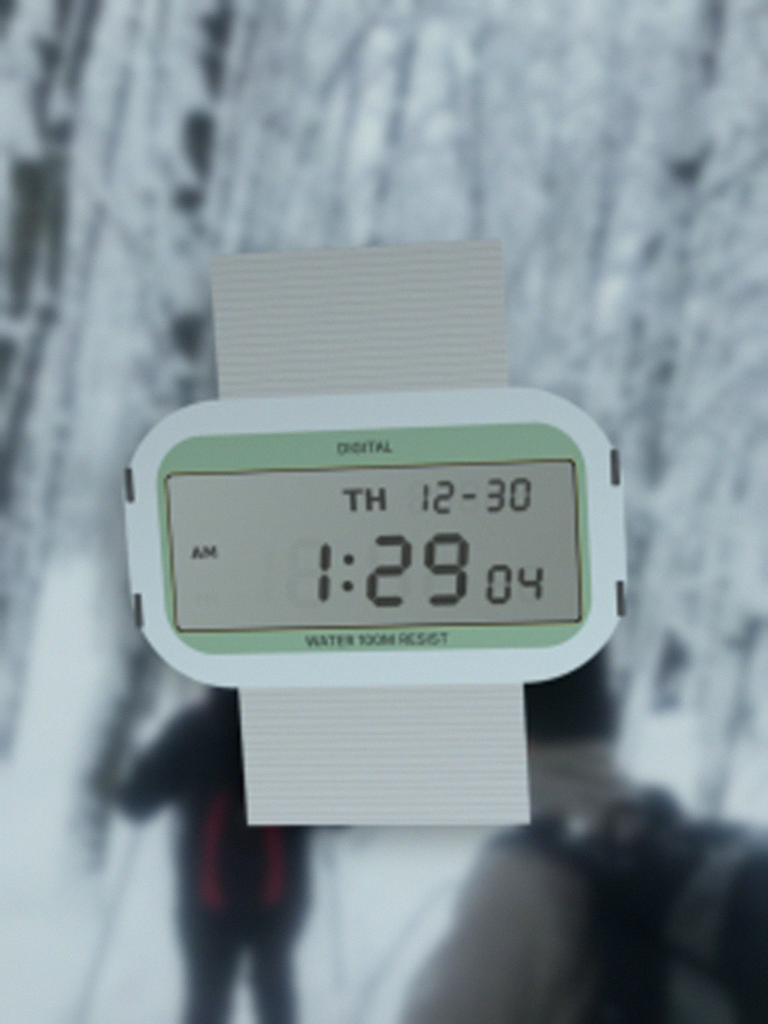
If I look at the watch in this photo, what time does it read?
1:29:04
